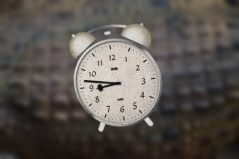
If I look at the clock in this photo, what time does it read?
8:47
